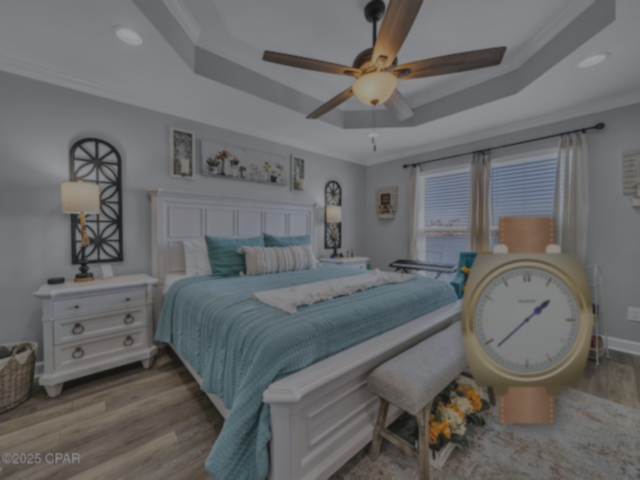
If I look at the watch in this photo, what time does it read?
1:38
